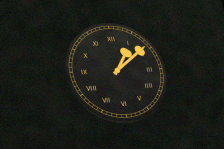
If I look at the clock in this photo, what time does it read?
1:09
